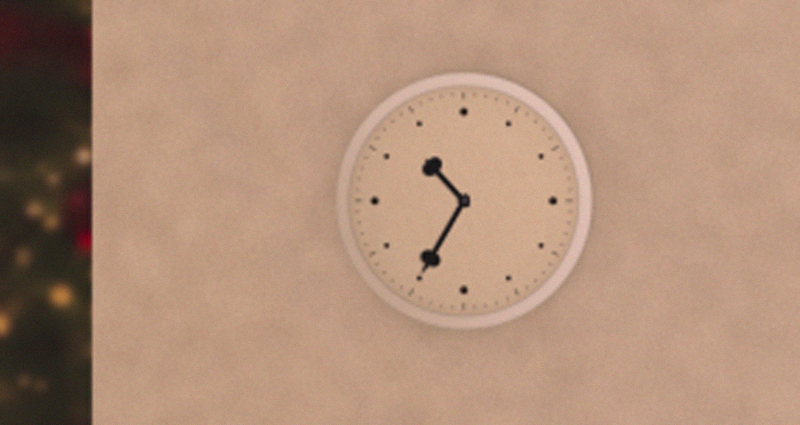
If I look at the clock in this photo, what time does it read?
10:35
